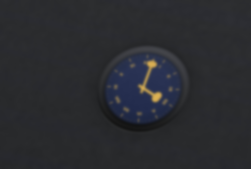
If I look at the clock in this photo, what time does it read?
4:02
